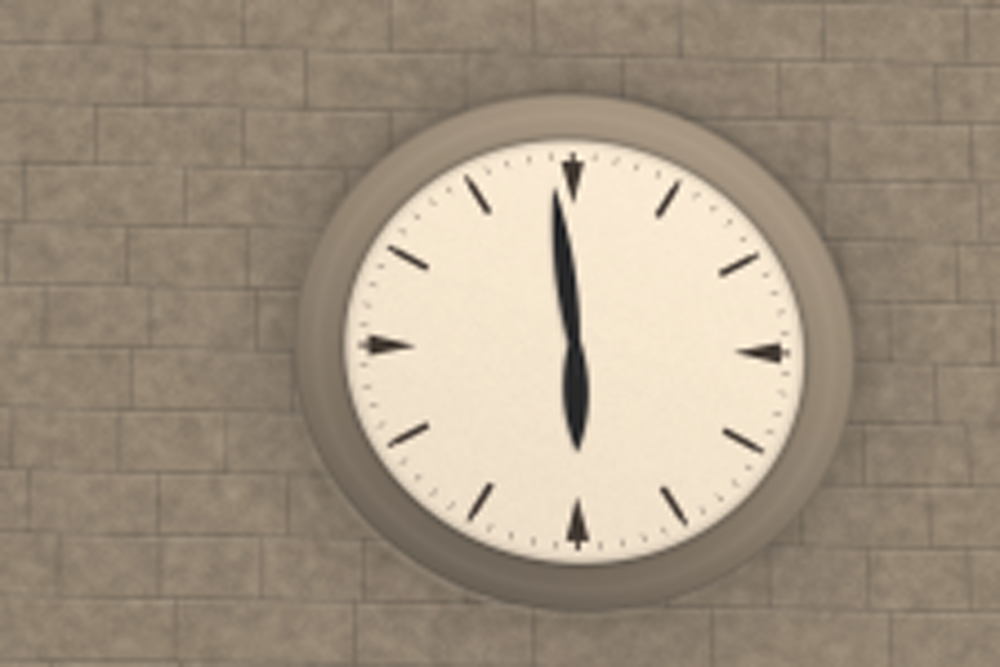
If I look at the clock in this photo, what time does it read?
5:59
